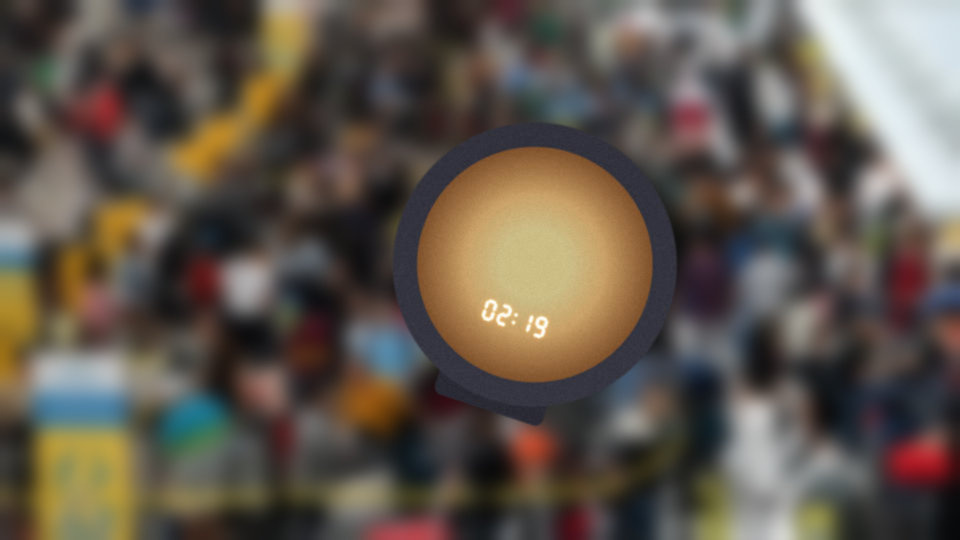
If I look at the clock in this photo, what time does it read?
2:19
